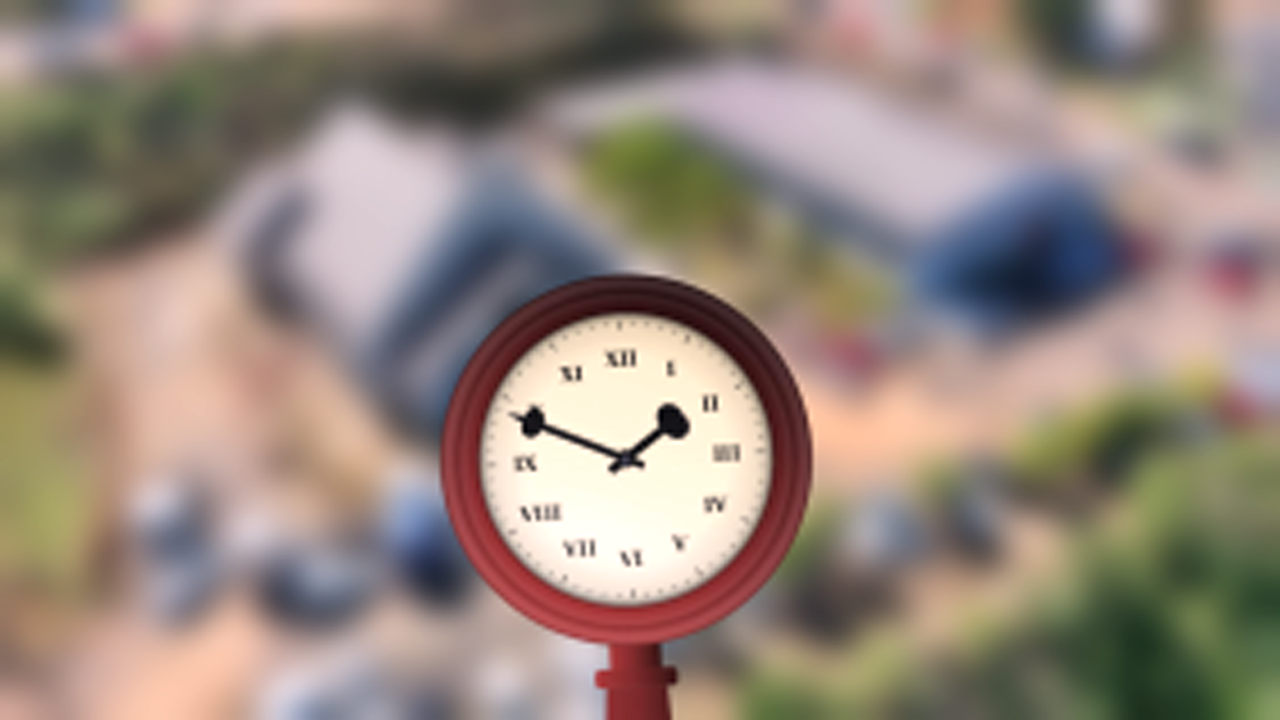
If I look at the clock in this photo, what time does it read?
1:49
